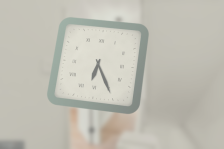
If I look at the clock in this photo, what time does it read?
6:25
